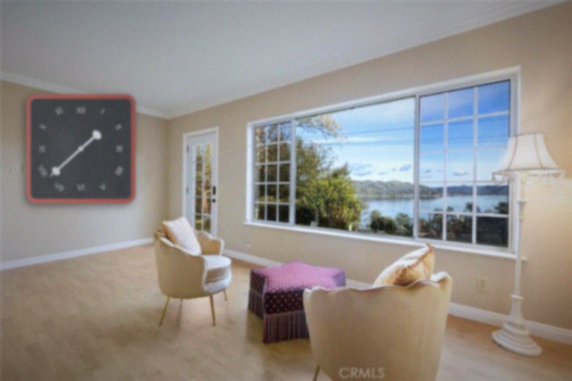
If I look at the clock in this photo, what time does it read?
1:38
